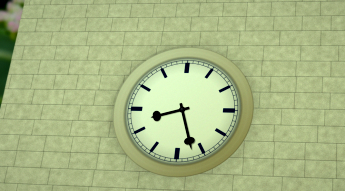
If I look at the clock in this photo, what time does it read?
8:27
